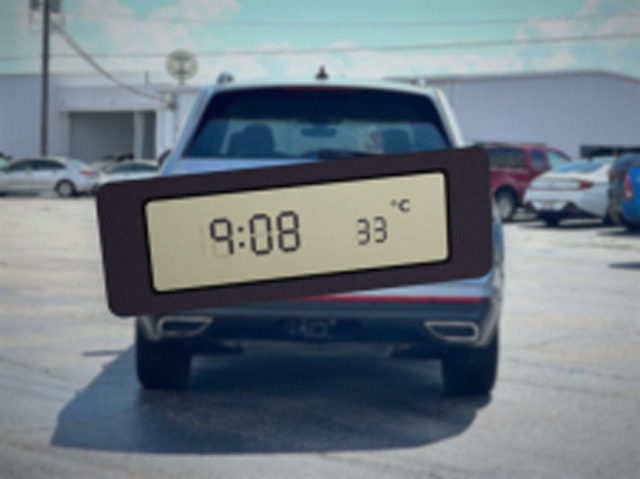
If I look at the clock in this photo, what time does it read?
9:08
